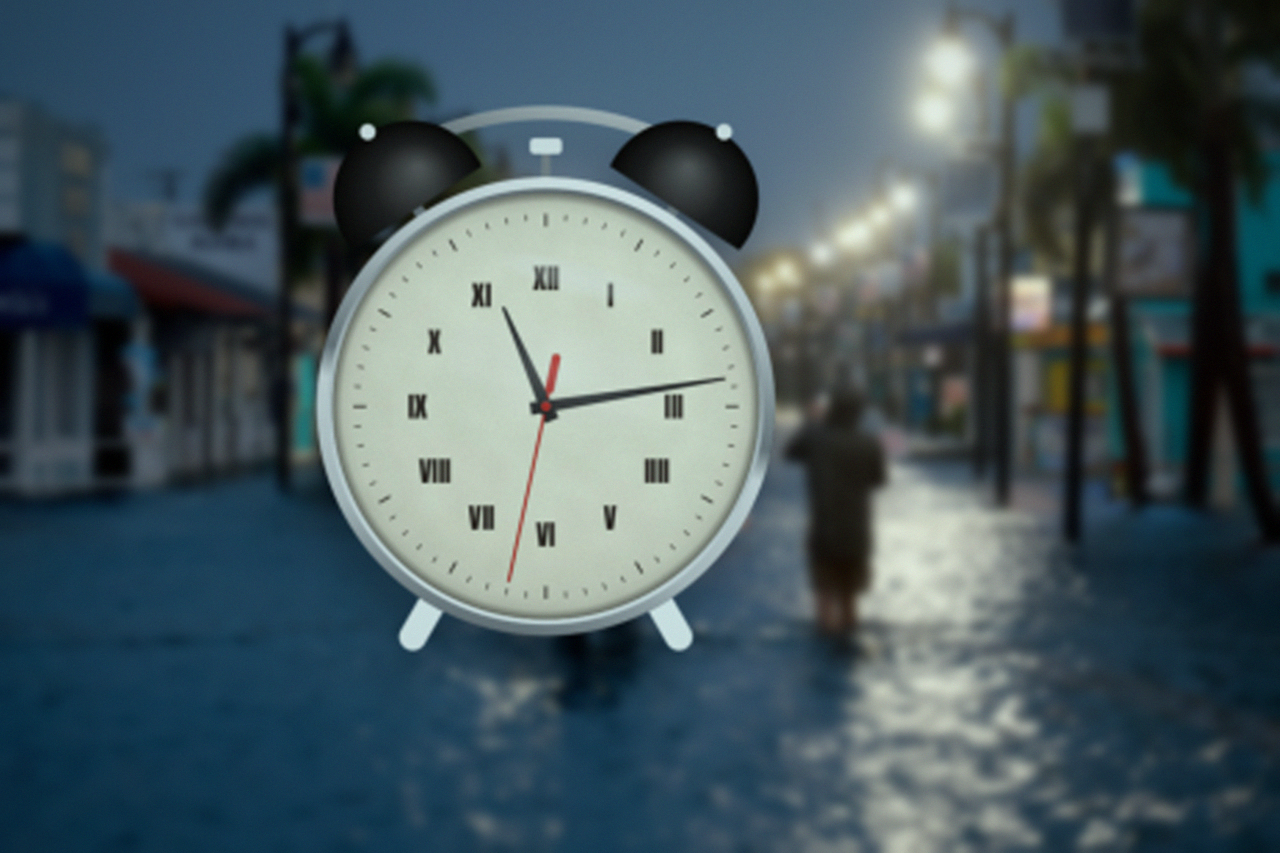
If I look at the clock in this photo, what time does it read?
11:13:32
